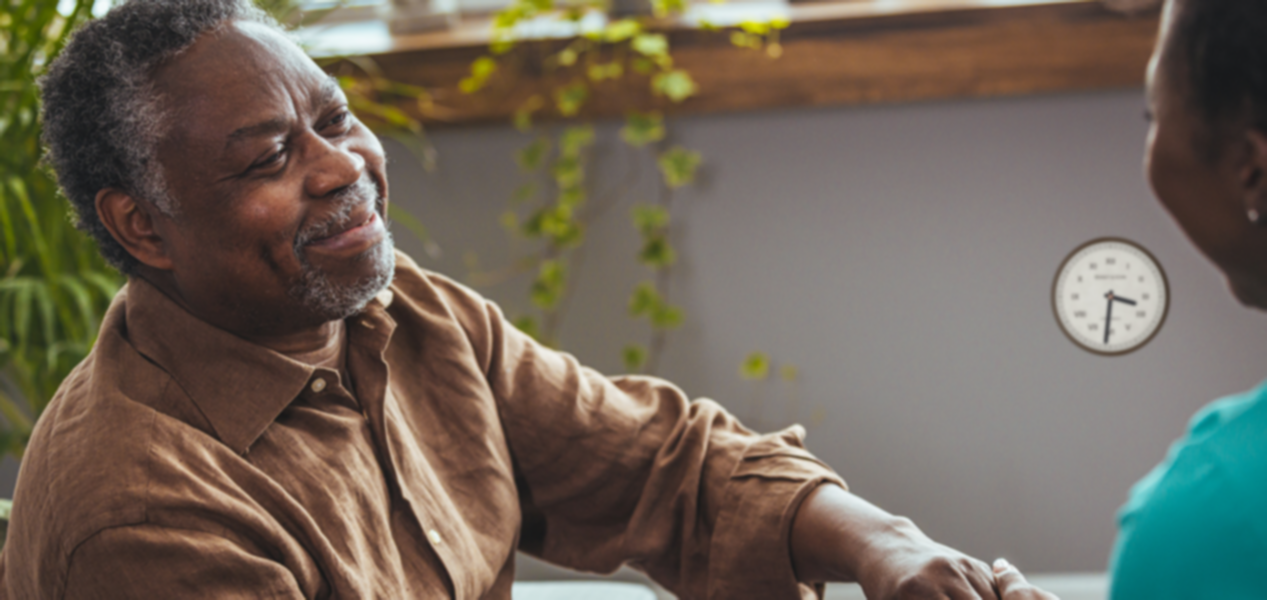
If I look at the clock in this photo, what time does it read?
3:31
